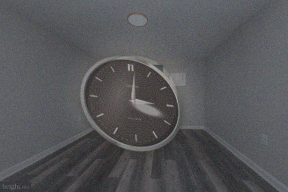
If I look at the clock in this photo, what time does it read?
3:01
